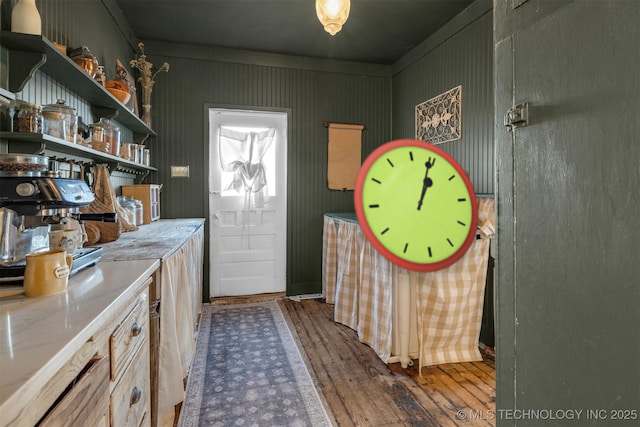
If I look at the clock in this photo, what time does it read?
1:04
